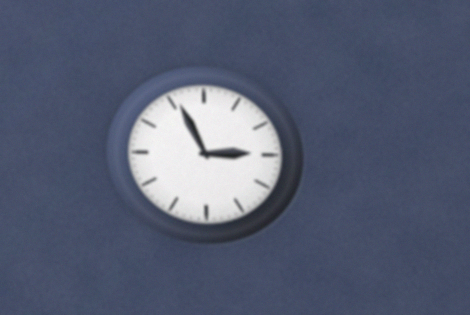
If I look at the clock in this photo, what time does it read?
2:56
